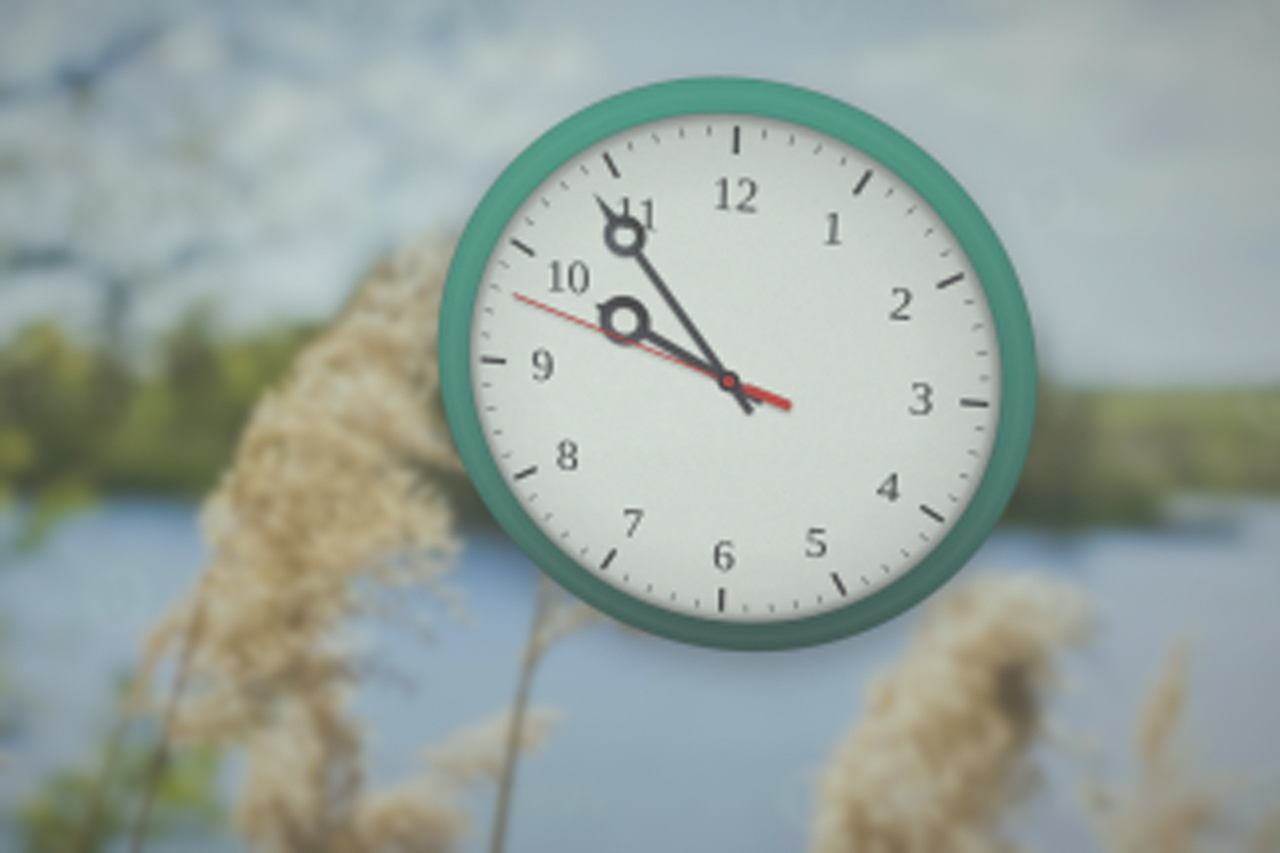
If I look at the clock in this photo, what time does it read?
9:53:48
